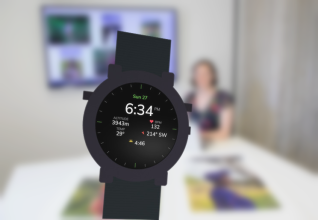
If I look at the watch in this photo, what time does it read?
6:34
